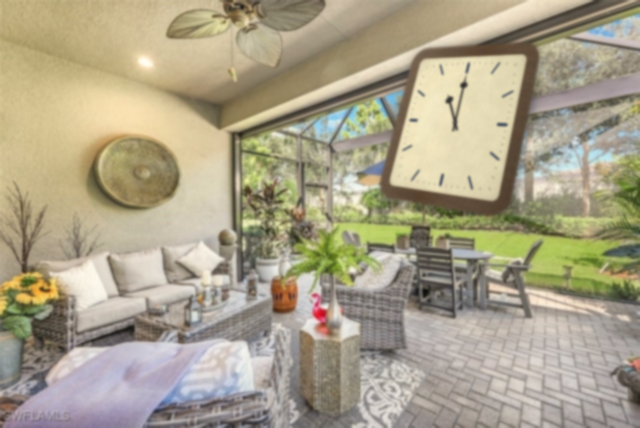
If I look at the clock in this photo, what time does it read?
11:00
